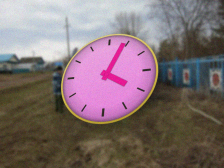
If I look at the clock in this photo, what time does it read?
4:04
